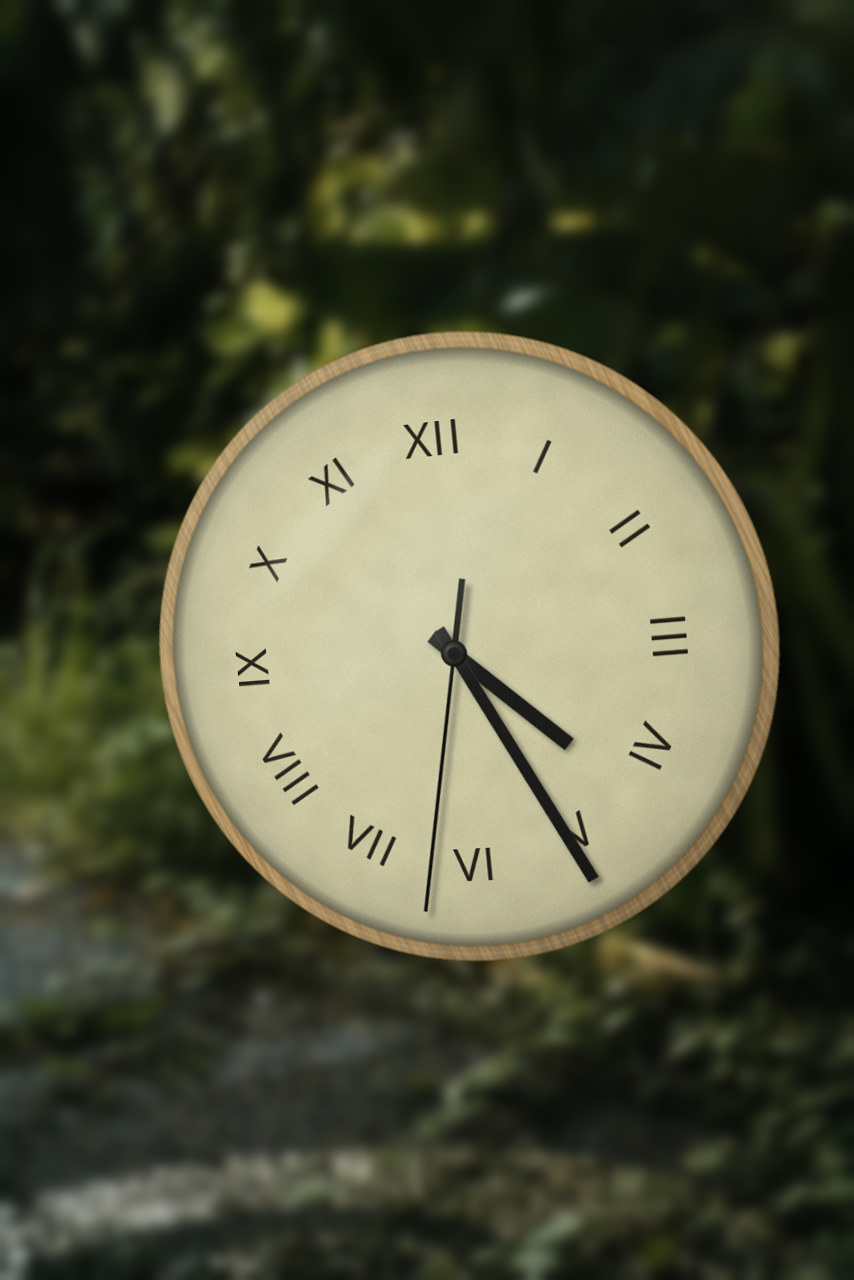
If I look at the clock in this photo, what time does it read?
4:25:32
